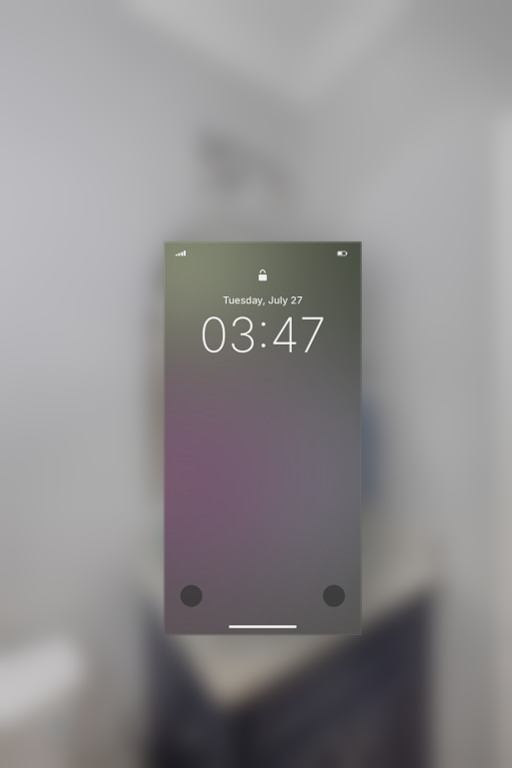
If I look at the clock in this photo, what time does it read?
3:47
